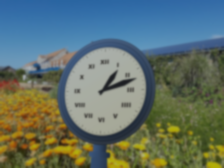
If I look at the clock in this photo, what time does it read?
1:12
